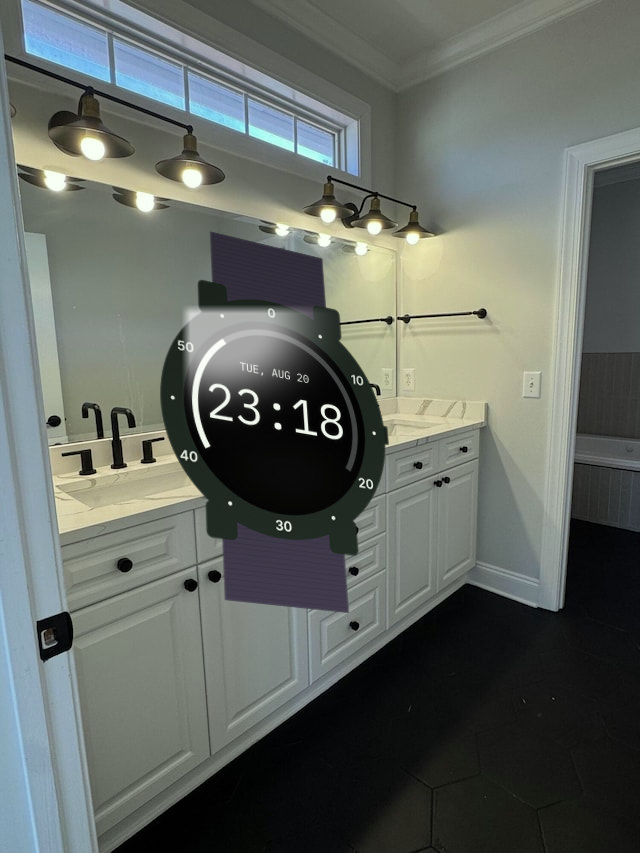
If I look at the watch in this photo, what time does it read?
23:18
